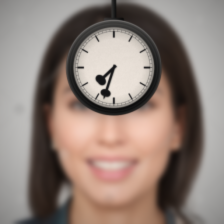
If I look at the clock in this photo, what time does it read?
7:33
